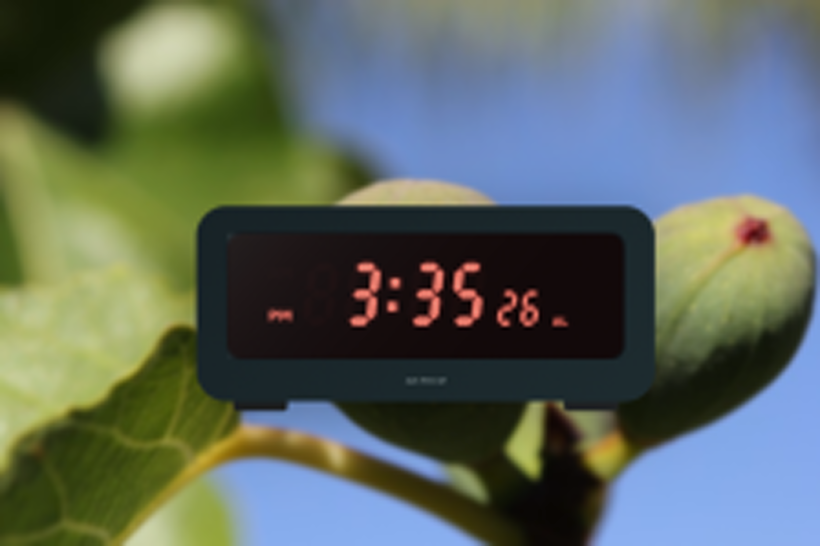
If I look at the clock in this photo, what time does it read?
3:35:26
